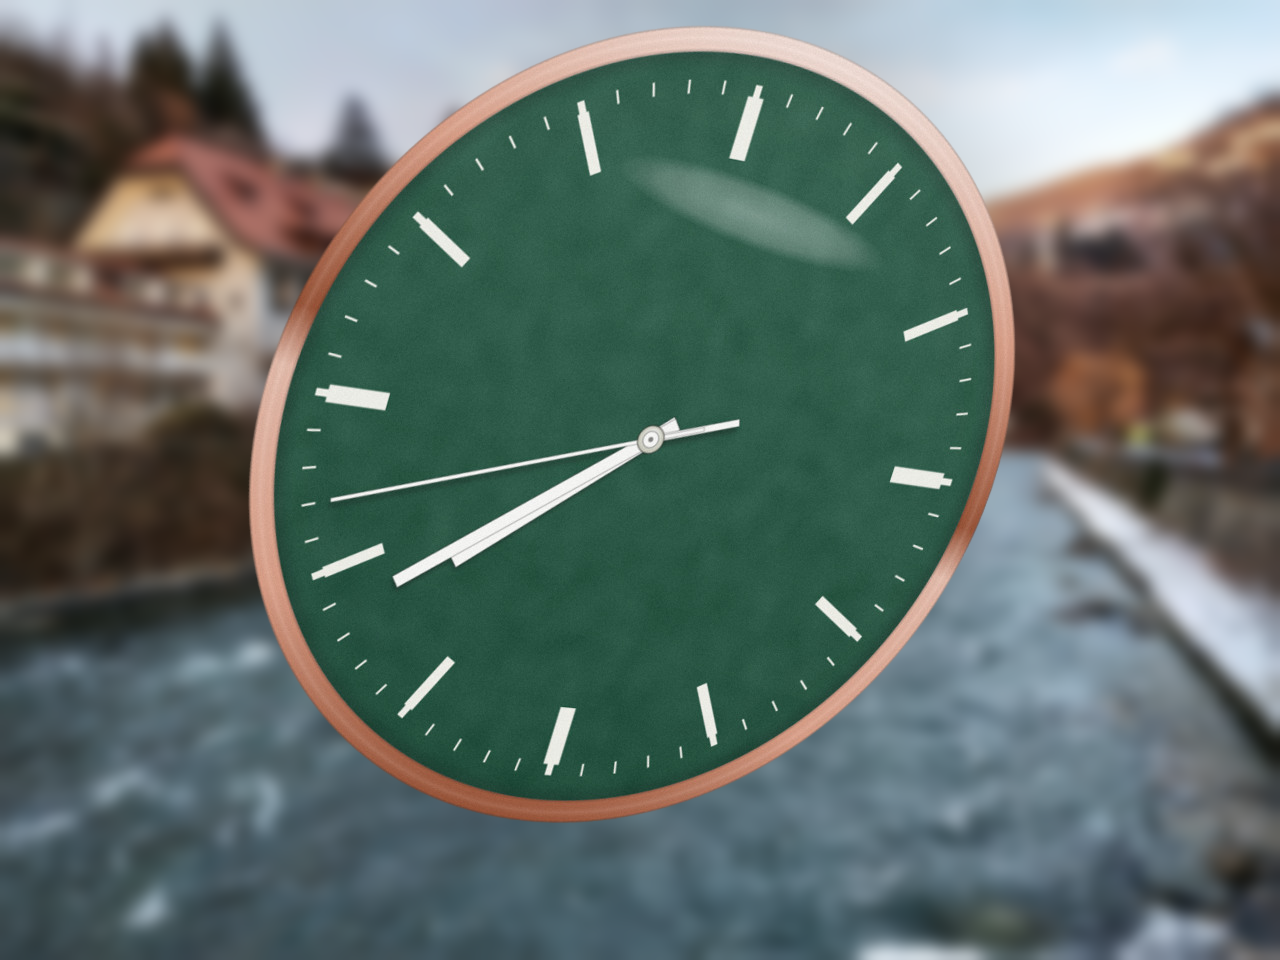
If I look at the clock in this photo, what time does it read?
7:38:42
